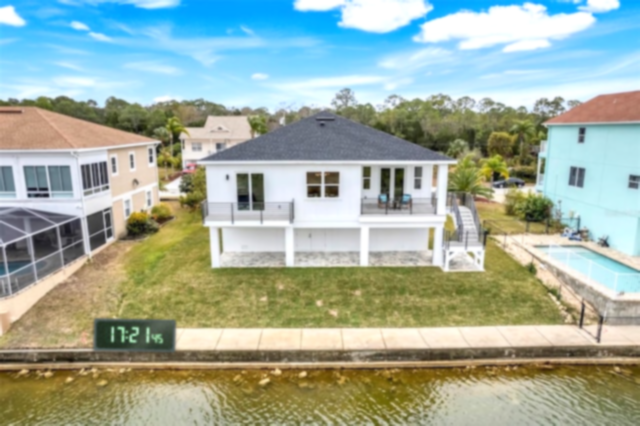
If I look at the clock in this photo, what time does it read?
17:21
